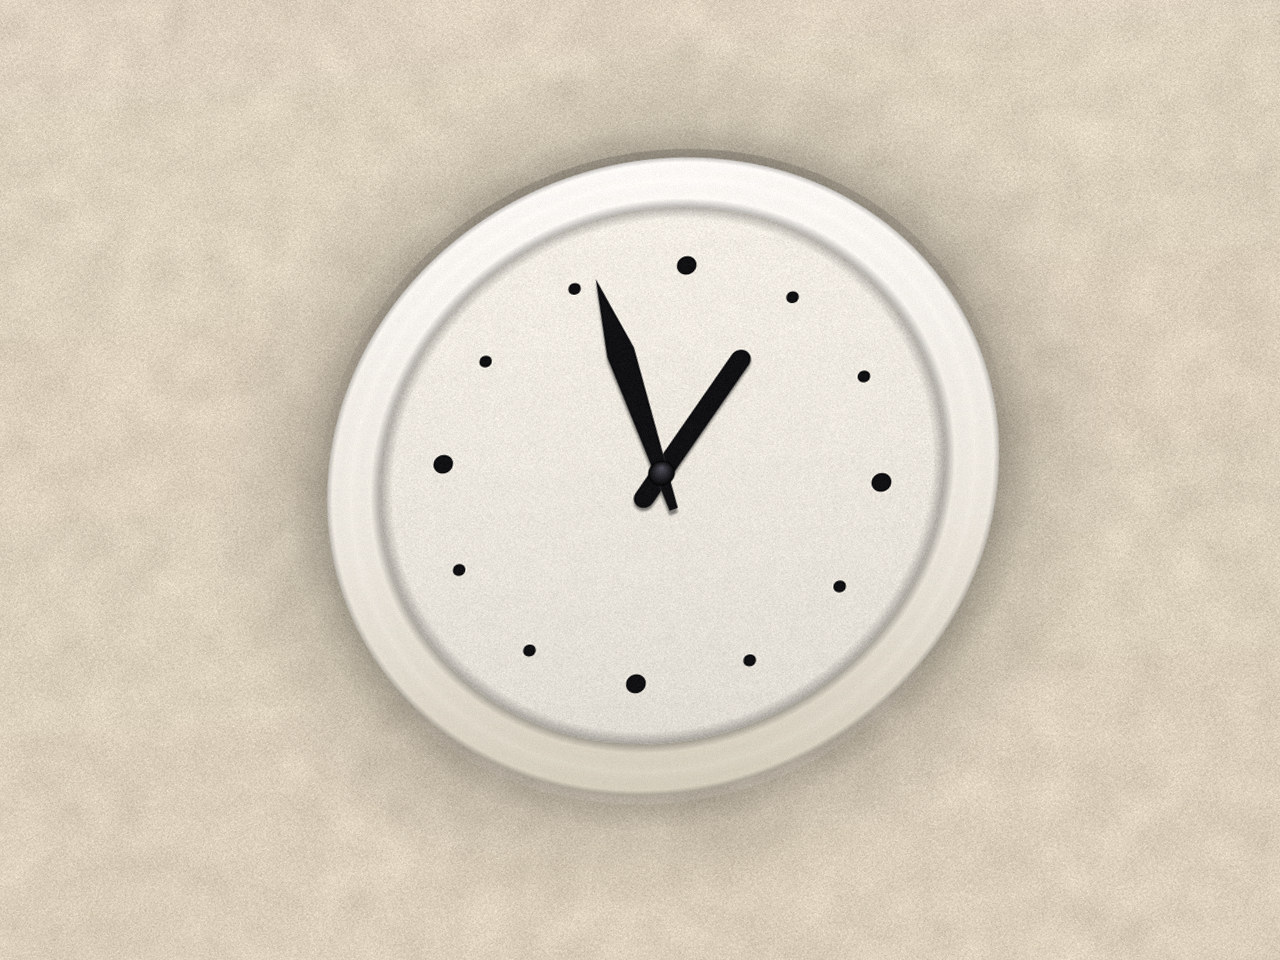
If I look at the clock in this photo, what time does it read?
12:56
